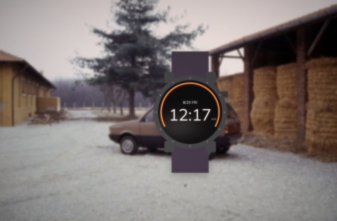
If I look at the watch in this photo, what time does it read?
12:17
